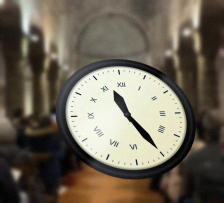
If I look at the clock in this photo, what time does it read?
11:25
